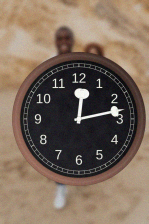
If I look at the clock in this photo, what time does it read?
12:13
